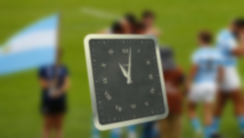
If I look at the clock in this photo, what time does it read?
11:02
